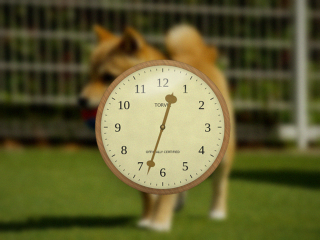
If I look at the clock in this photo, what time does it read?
12:33
